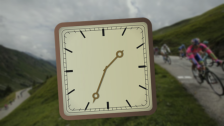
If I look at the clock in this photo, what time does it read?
1:34
